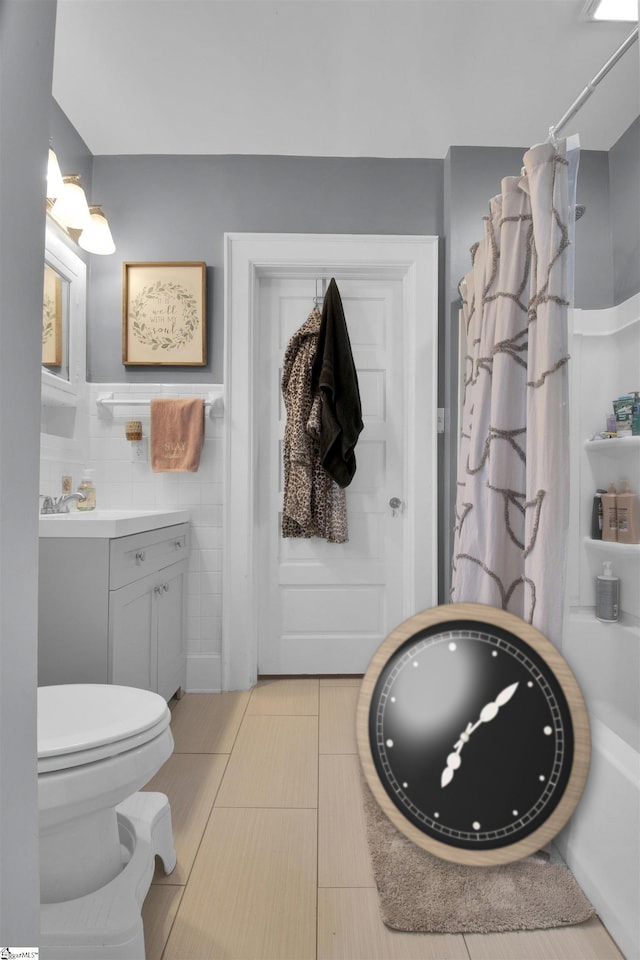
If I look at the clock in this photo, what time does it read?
7:09
